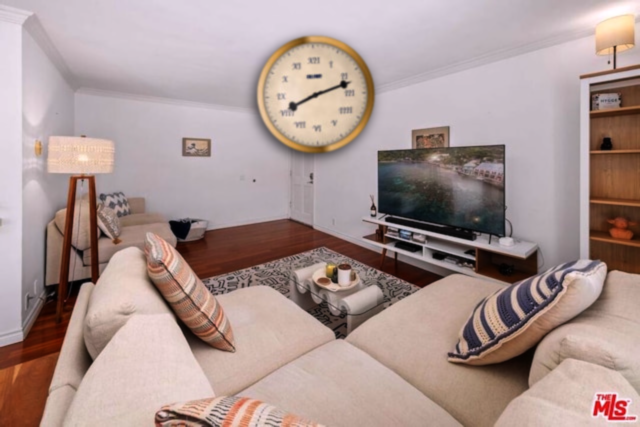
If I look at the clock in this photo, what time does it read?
8:12
